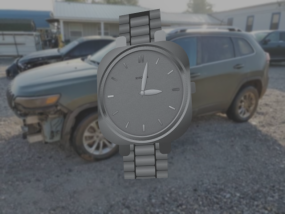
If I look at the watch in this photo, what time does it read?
3:02
